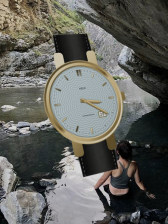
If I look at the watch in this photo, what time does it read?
3:21
